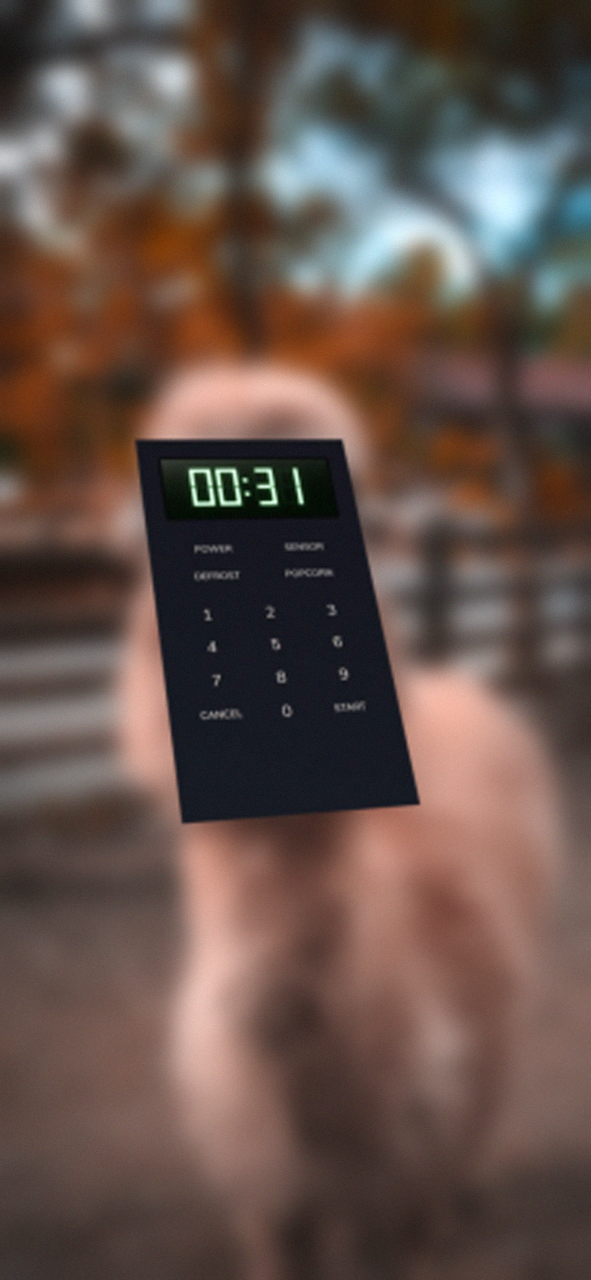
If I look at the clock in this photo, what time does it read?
0:31
